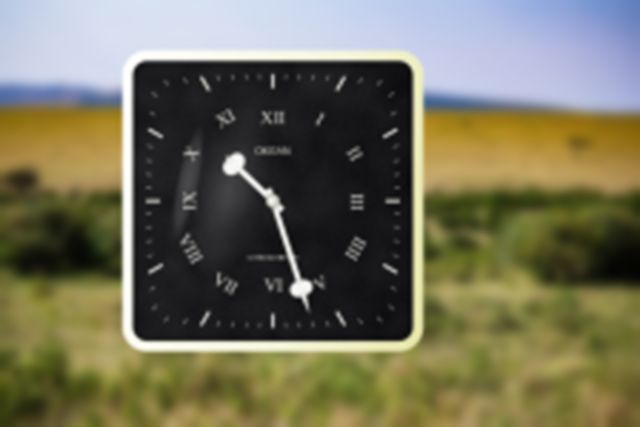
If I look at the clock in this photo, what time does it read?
10:27
